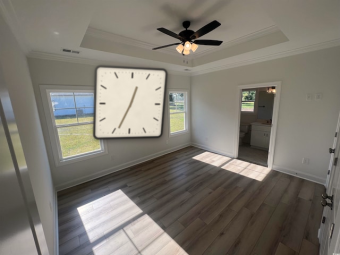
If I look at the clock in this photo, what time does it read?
12:34
